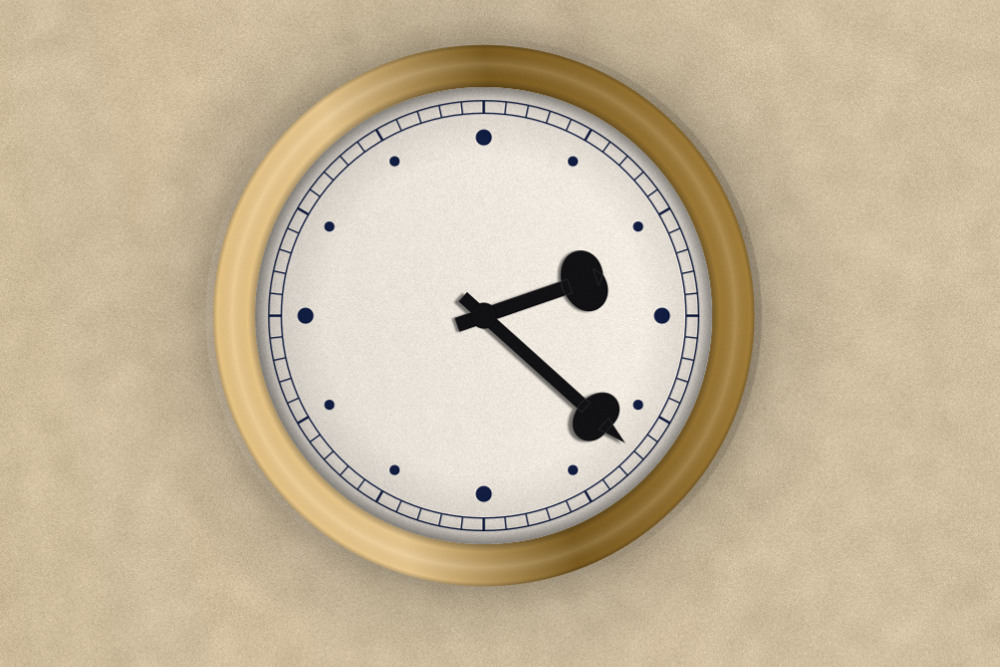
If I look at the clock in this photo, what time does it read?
2:22
